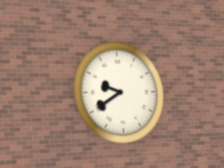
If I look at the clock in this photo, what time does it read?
9:40
